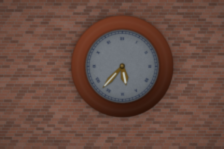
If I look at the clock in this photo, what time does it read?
5:37
